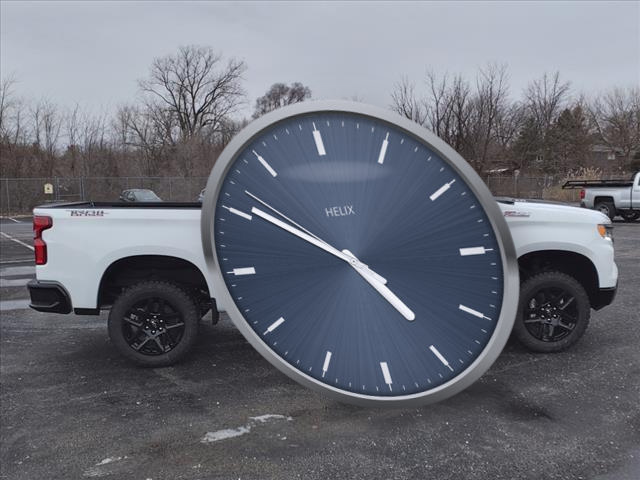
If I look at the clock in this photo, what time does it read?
4:50:52
